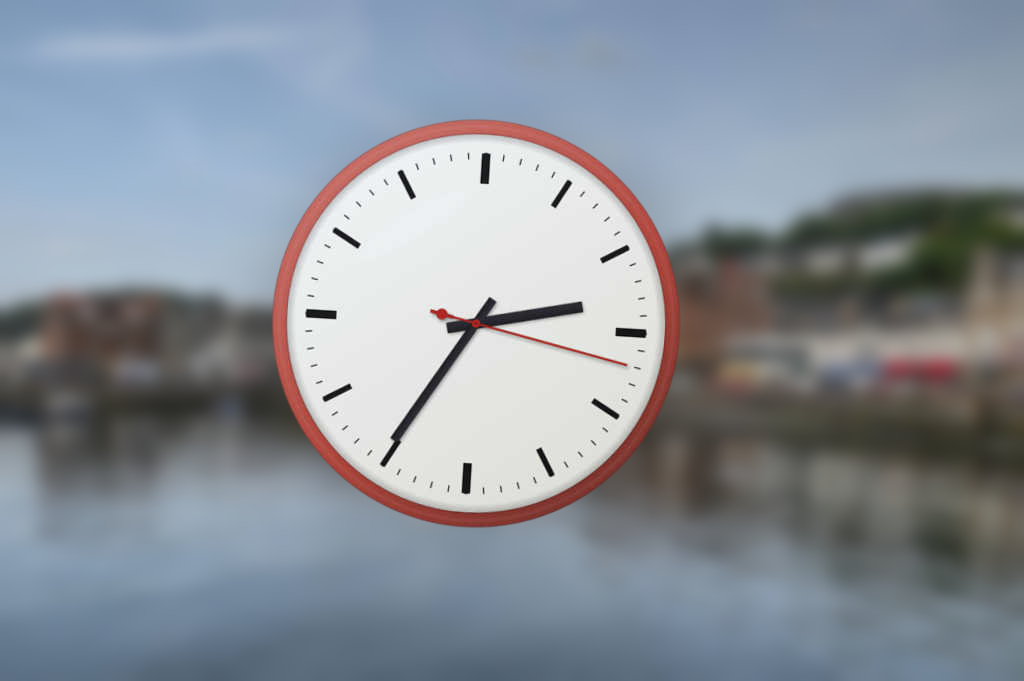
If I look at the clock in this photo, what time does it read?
2:35:17
